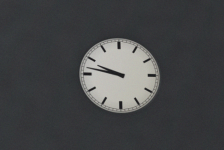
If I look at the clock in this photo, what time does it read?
9:47
